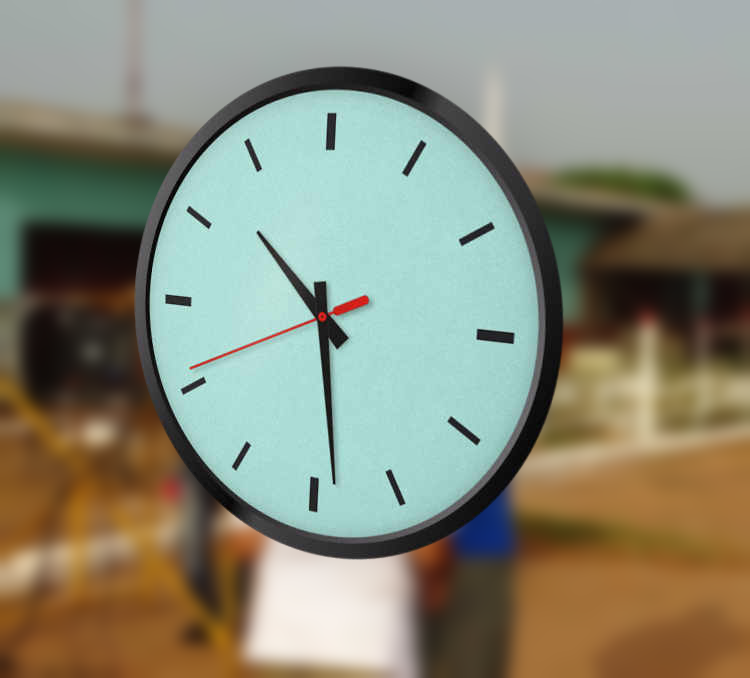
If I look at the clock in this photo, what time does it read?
10:28:41
